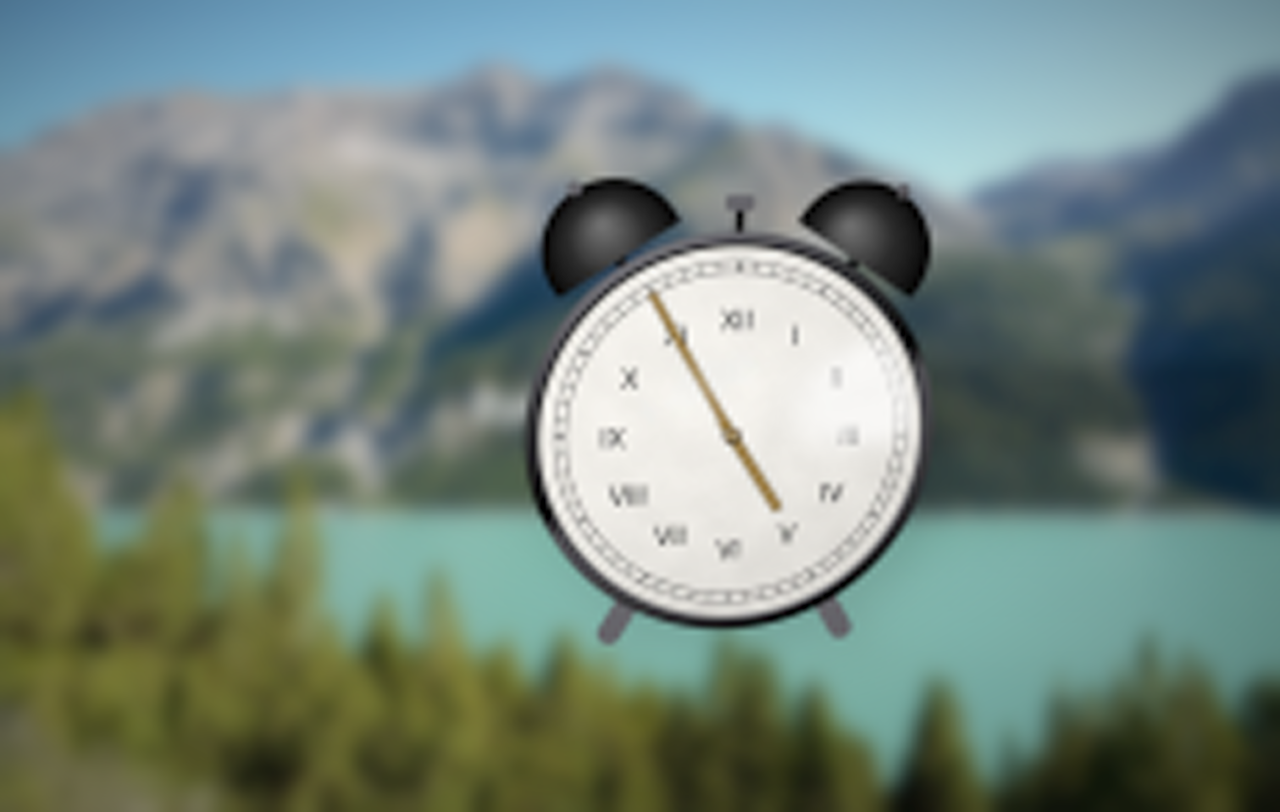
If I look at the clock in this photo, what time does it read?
4:55
